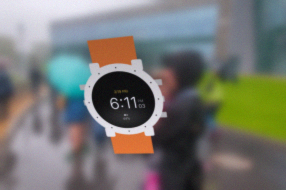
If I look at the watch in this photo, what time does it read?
6:11
